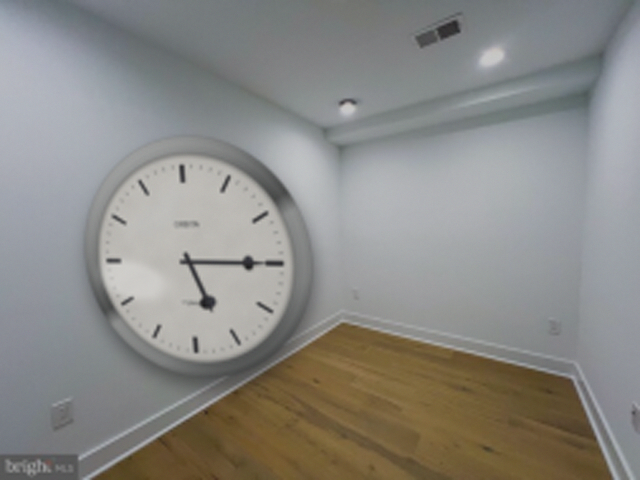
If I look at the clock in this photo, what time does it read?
5:15
